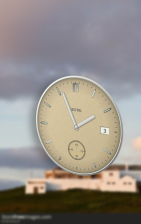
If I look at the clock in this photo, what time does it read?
1:56
